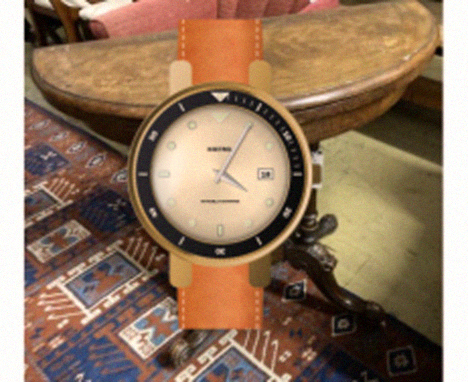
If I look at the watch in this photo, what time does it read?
4:05
